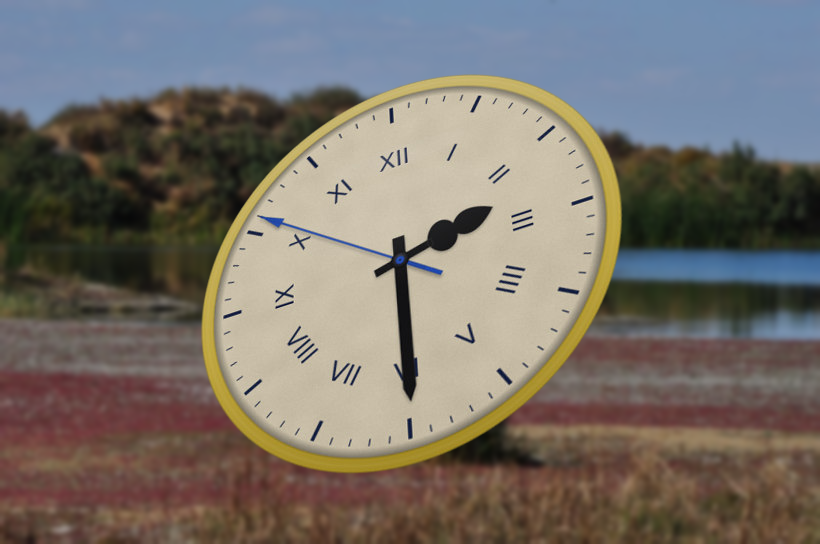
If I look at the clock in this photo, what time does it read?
2:29:51
